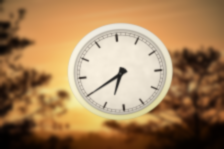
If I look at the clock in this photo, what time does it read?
6:40
